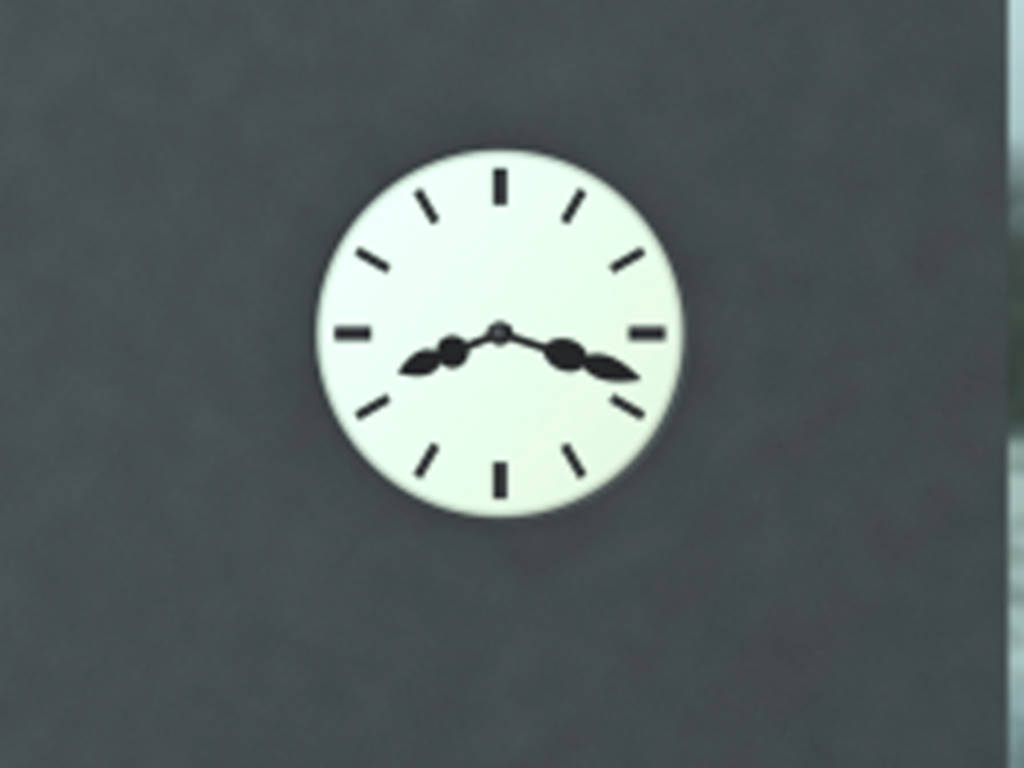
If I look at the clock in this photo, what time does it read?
8:18
